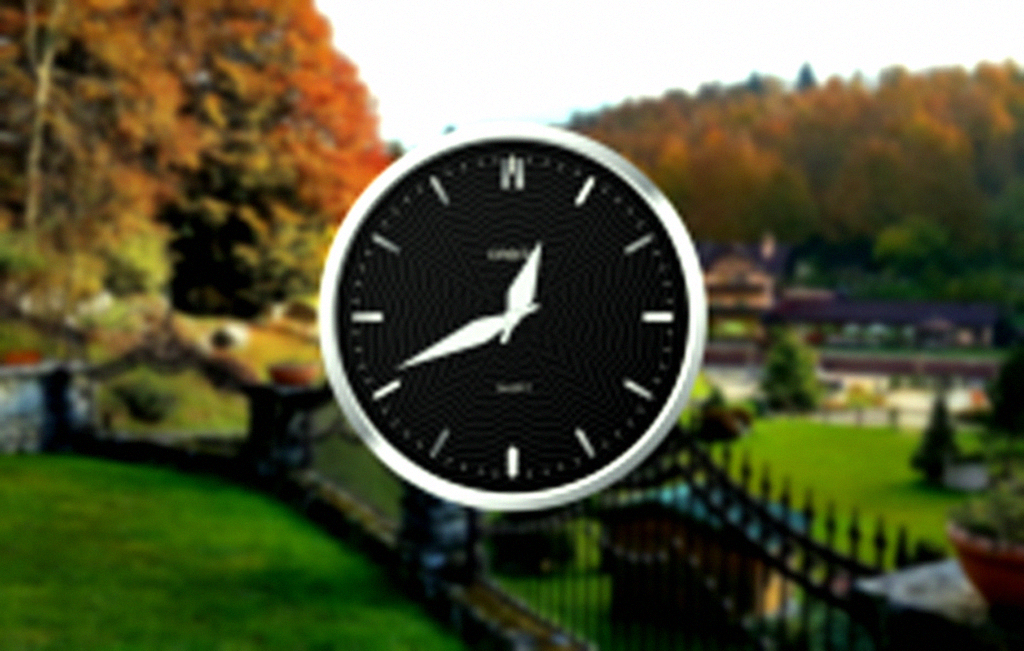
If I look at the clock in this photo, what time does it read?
12:41
